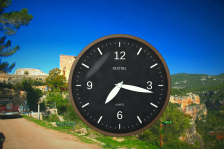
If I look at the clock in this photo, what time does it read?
7:17
